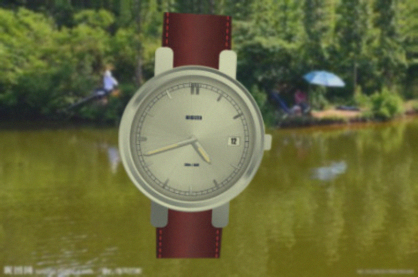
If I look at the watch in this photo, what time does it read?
4:42
